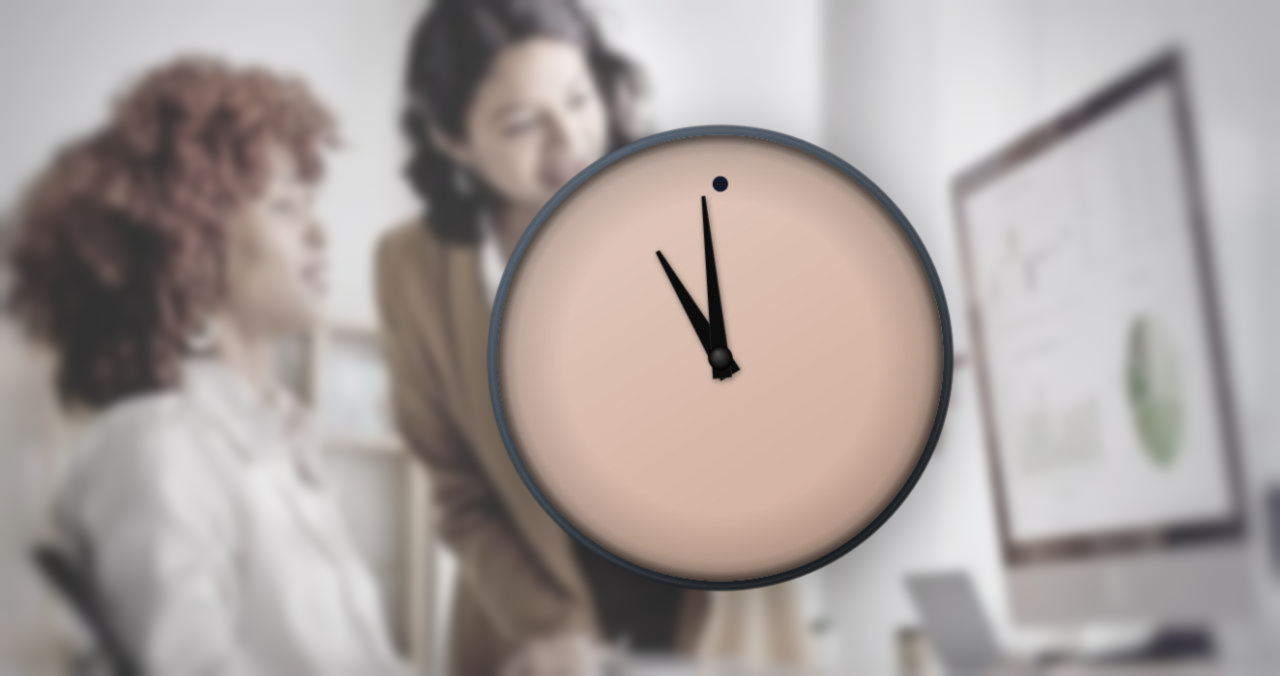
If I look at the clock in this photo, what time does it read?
10:59
